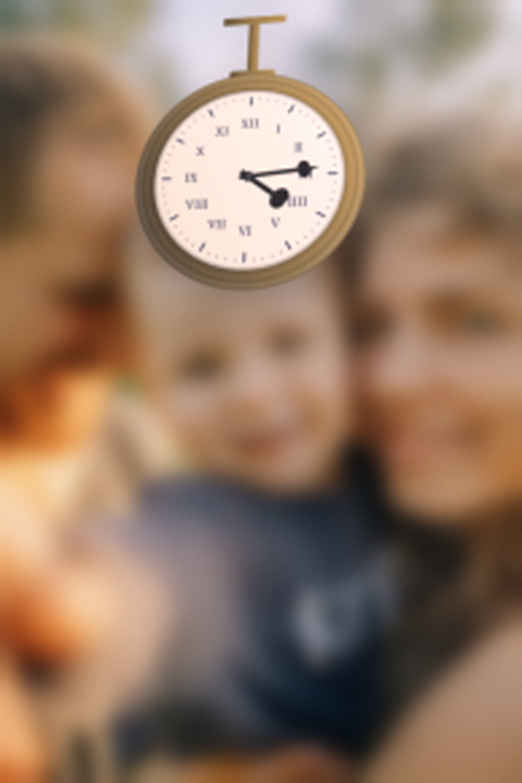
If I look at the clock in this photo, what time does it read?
4:14
